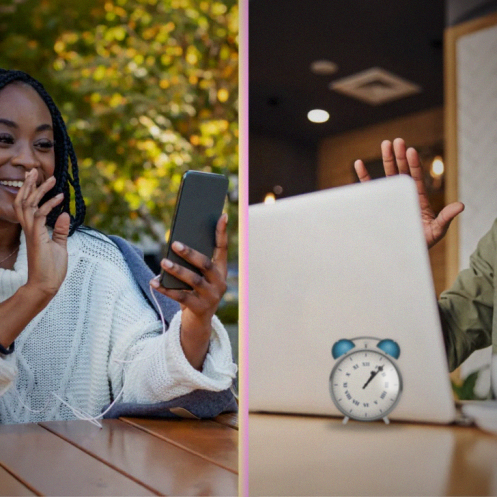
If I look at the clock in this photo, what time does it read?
1:07
